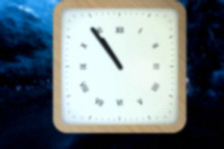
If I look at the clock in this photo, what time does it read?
10:54
